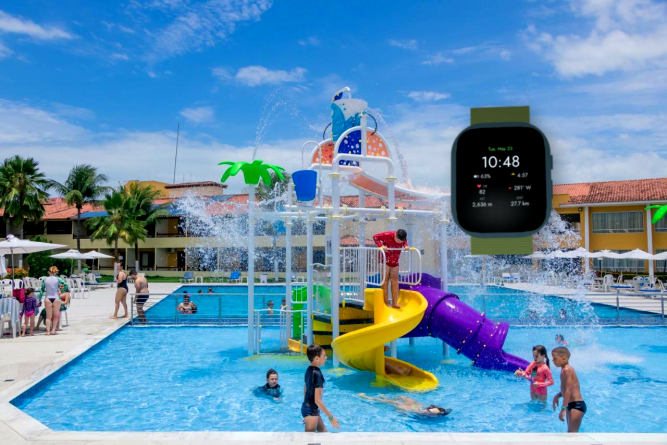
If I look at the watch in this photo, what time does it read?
10:48
